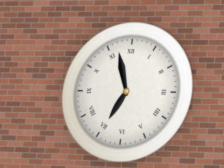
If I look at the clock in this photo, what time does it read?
6:57
